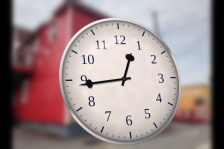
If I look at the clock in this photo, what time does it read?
12:44
